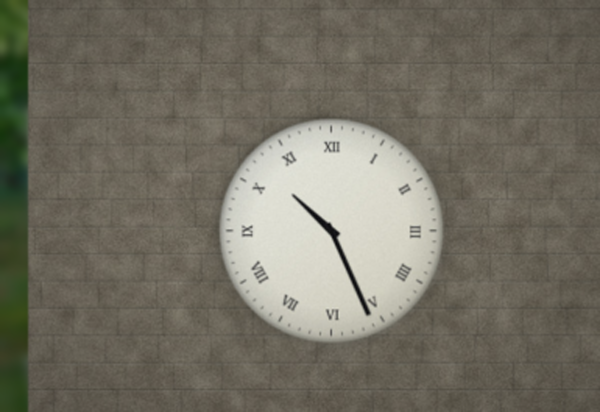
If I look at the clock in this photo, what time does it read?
10:26
